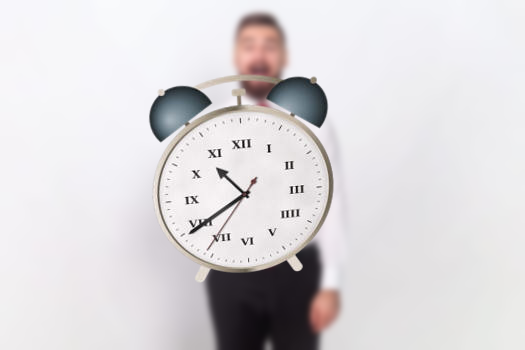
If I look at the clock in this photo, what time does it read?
10:39:36
